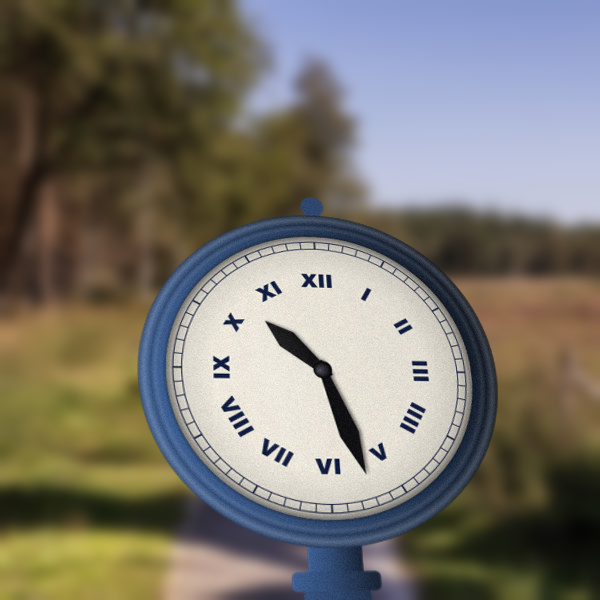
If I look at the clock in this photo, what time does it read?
10:27
